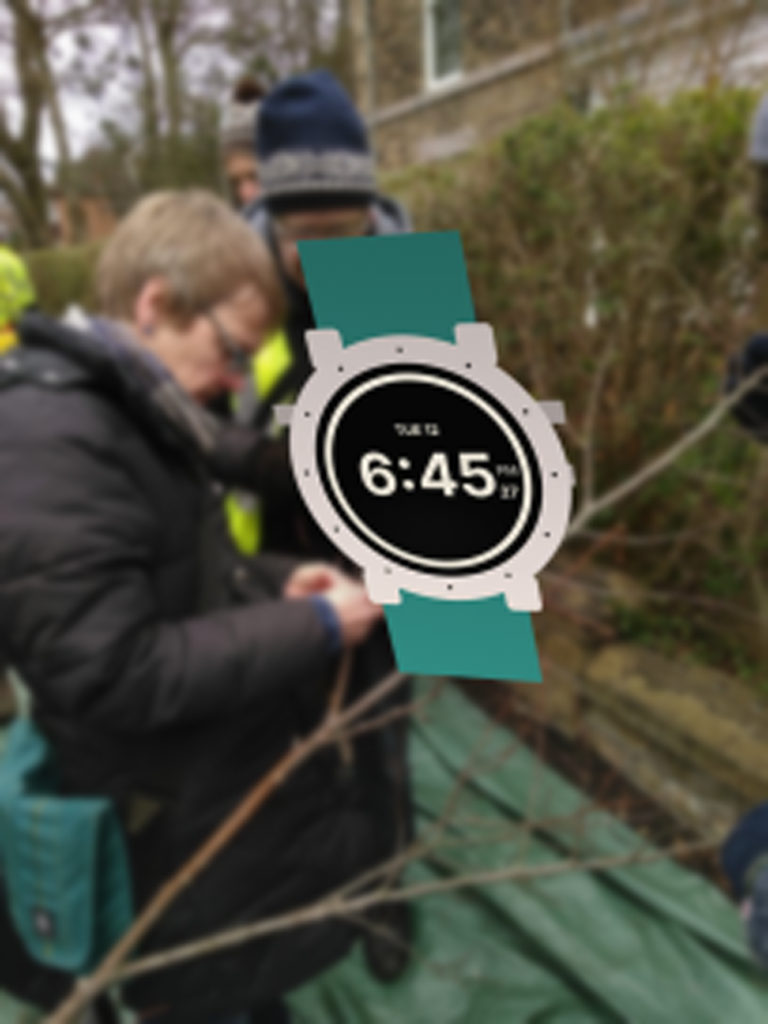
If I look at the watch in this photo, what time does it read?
6:45
